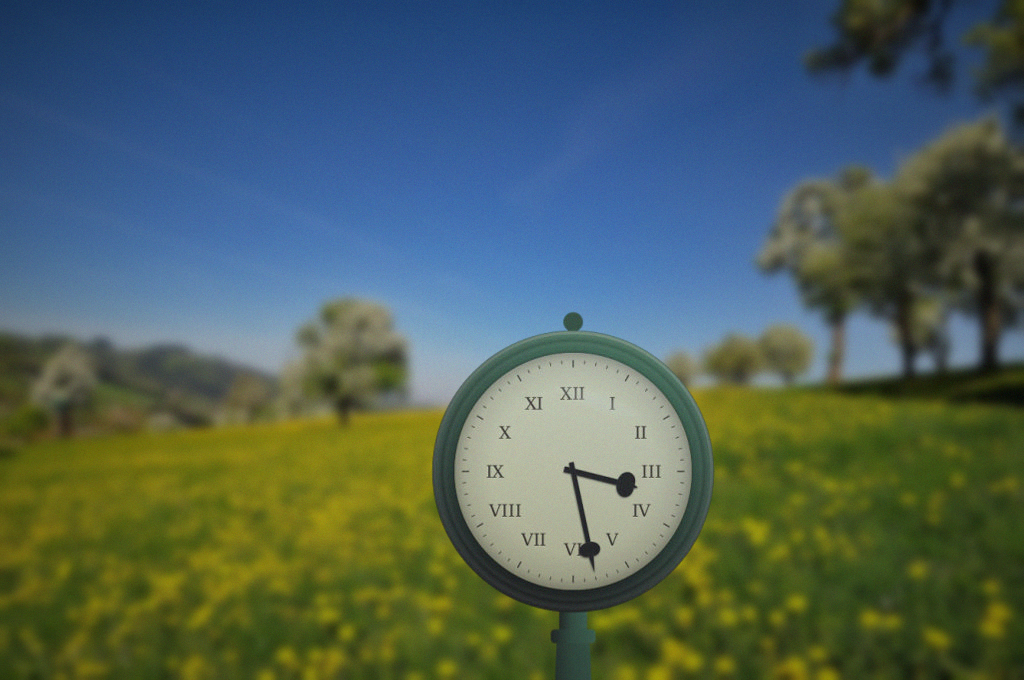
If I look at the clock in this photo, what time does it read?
3:28
